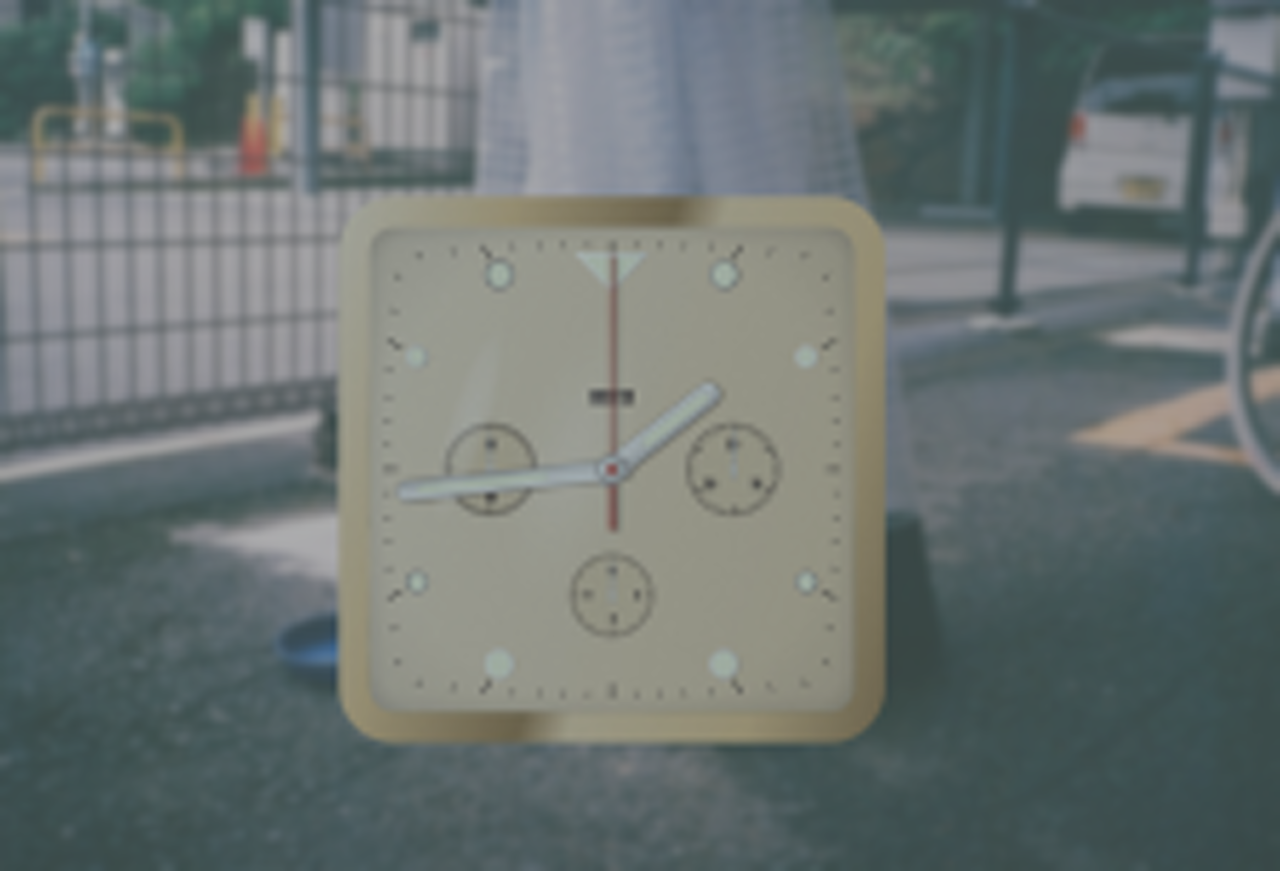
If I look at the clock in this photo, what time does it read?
1:44
